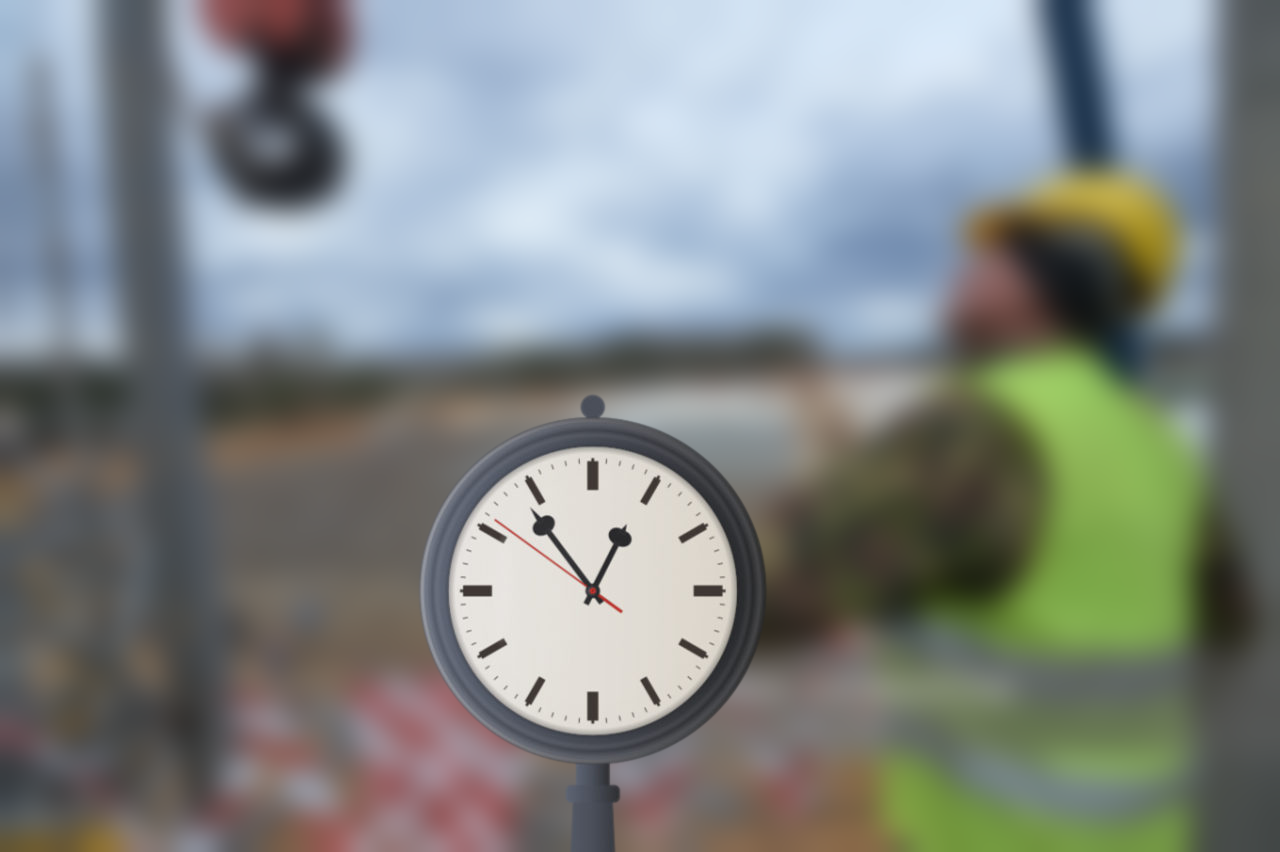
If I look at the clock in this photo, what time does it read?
12:53:51
